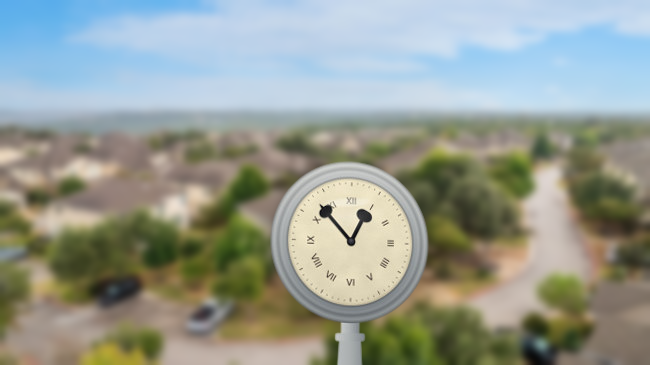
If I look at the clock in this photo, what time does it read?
12:53
